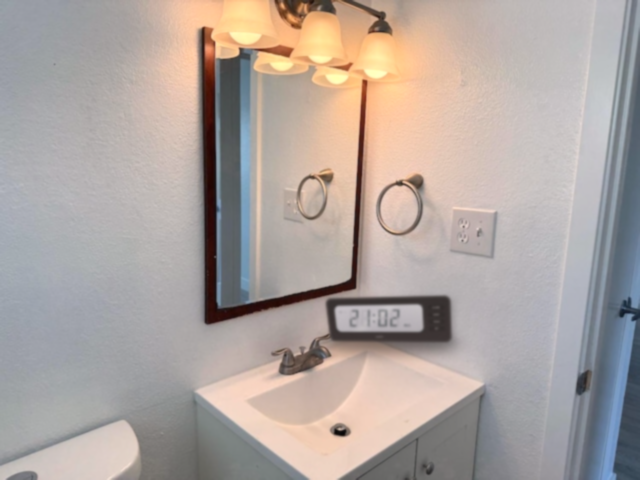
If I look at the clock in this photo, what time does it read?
21:02
